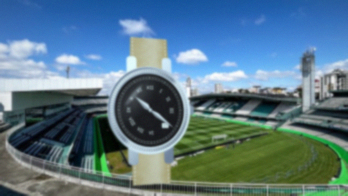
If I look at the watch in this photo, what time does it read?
10:21
